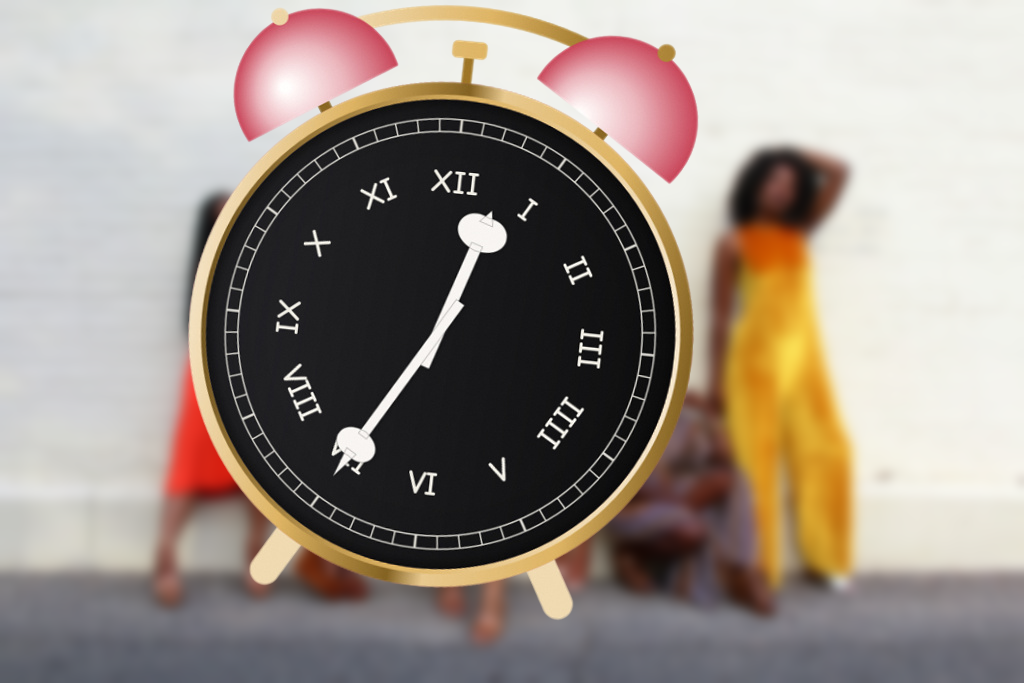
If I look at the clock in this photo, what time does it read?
12:35
